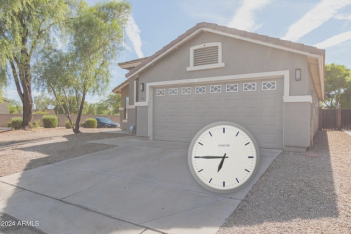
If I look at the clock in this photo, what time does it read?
6:45
